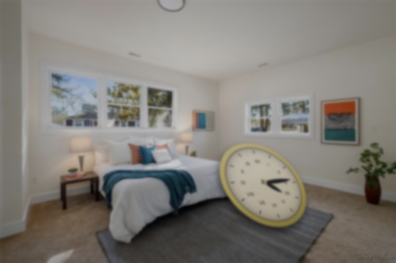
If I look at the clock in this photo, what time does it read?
4:14
